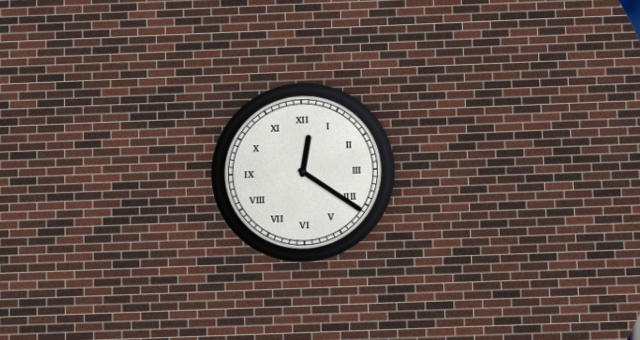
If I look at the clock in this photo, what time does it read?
12:21
